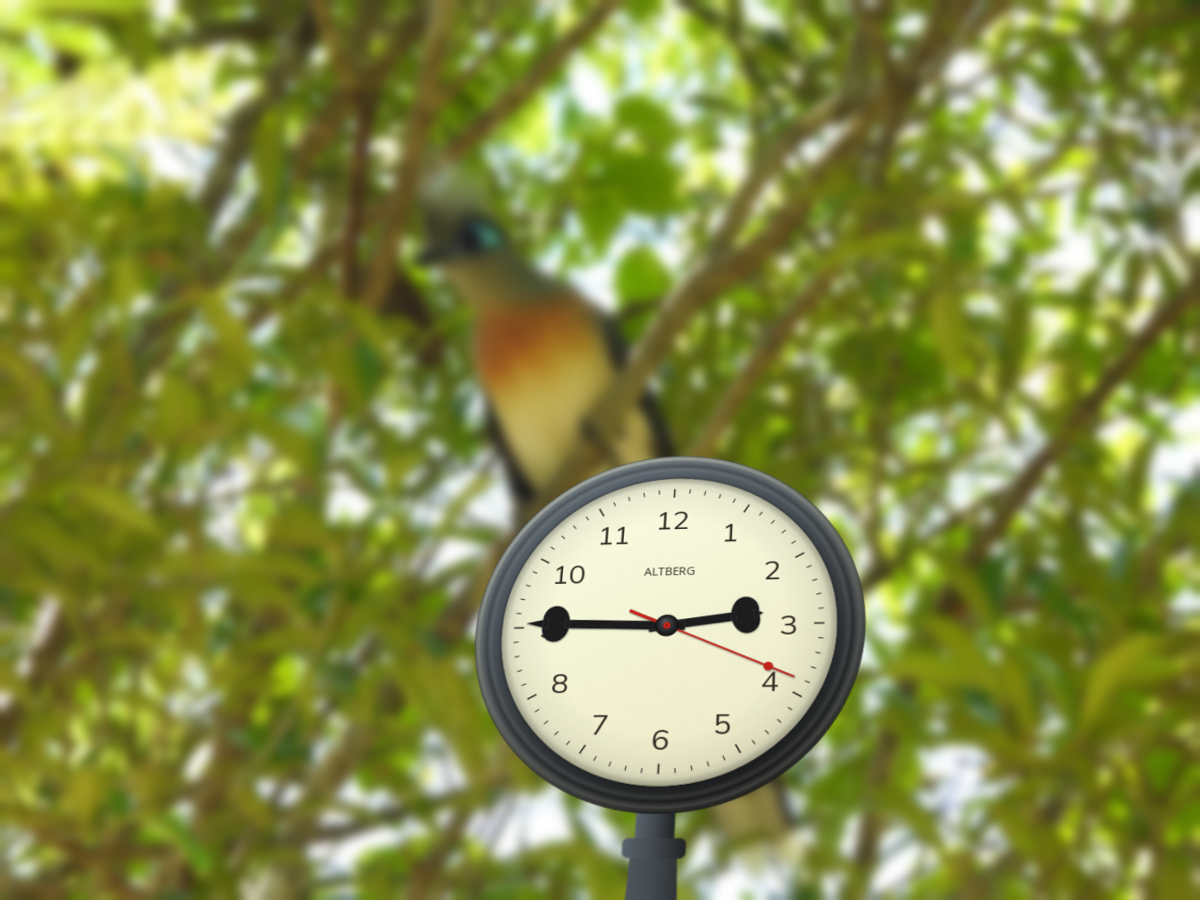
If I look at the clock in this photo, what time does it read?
2:45:19
